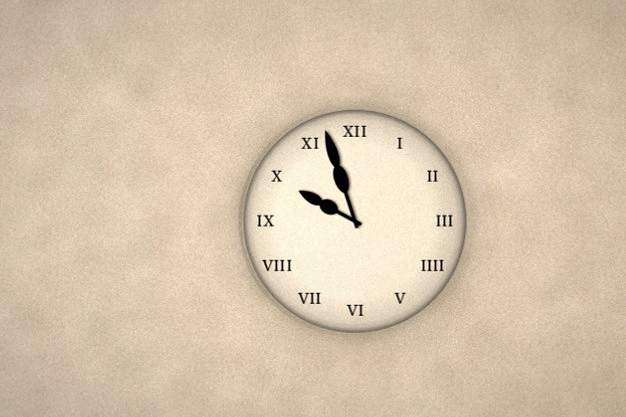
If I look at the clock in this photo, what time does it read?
9:57
